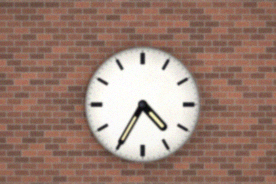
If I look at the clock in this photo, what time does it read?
4:35
